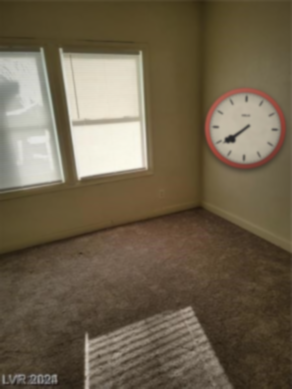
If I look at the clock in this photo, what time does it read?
7:39
